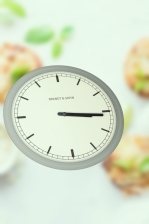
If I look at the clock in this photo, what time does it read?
3:16
